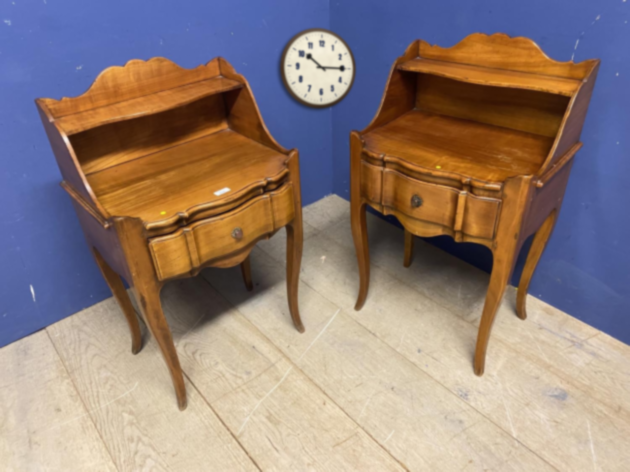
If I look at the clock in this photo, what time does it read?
10:15
